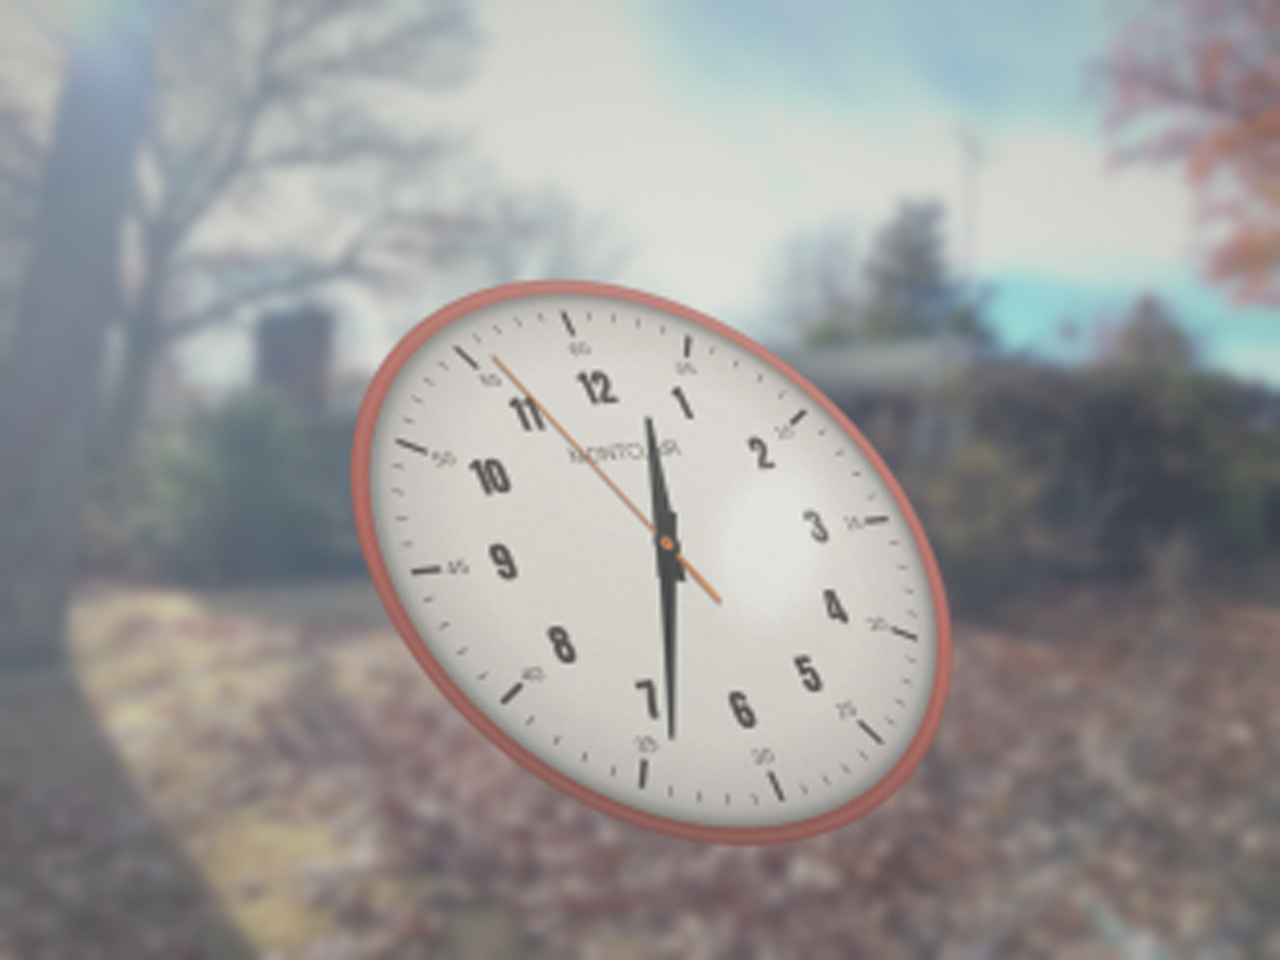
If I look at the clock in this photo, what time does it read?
12:33:56
